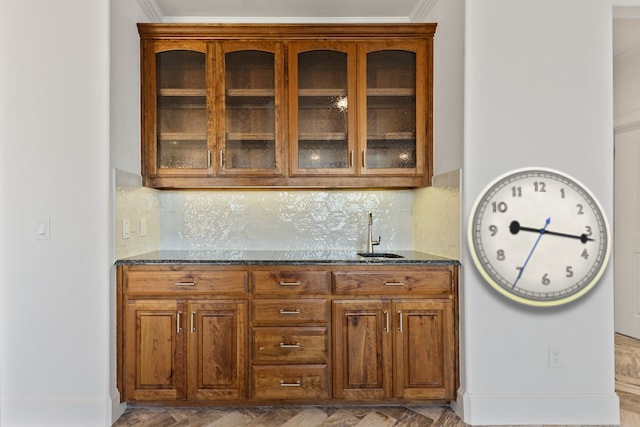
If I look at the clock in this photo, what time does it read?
9:16:35
